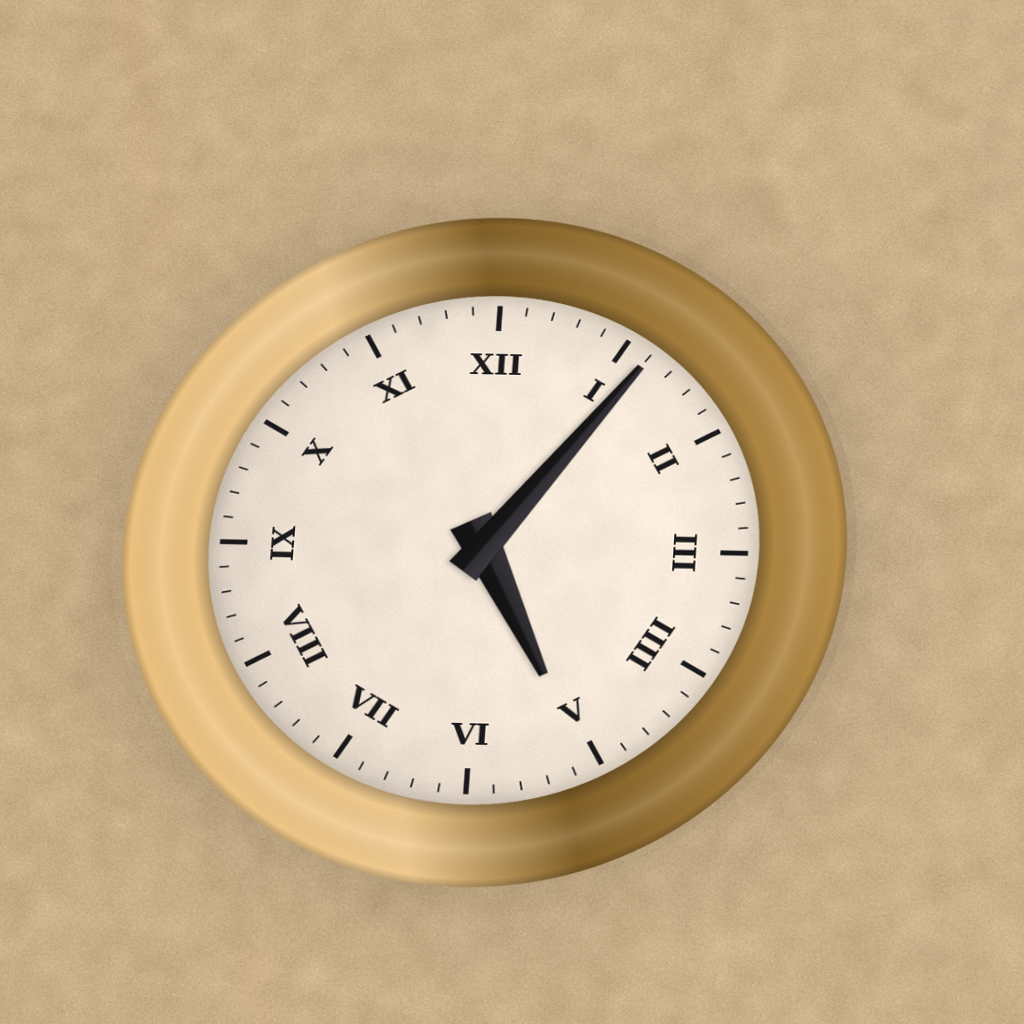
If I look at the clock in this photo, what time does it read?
5:06
